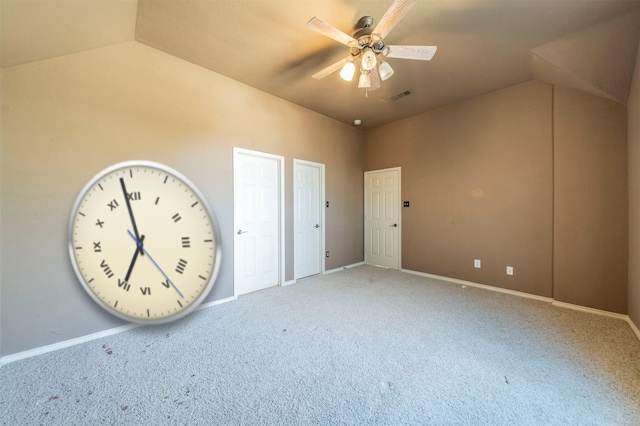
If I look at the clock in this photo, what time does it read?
6:58:24
